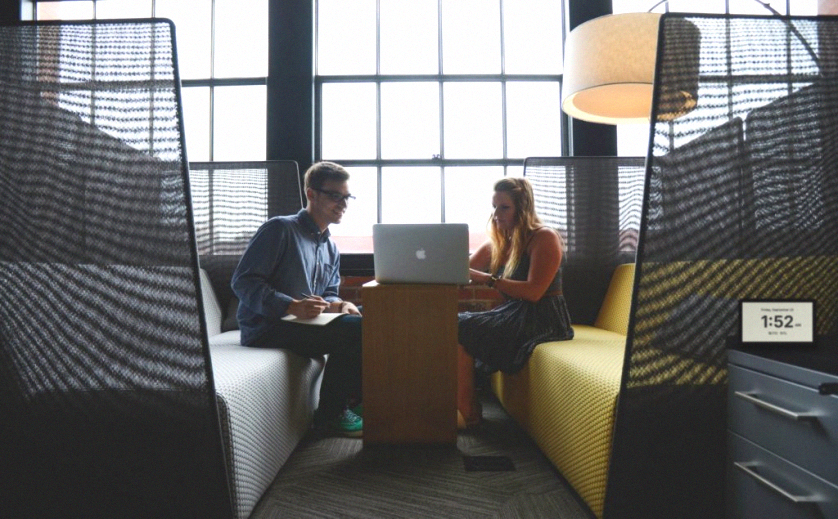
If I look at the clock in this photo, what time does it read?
1:52
